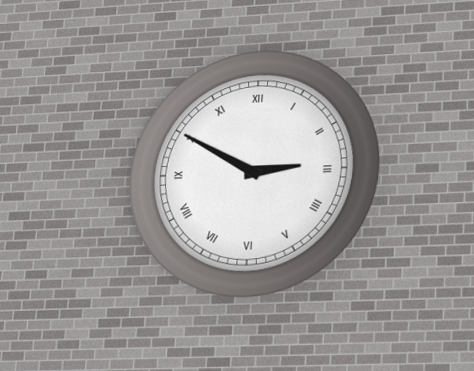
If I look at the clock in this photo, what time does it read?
2:50
